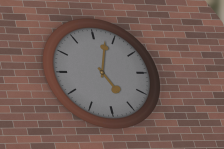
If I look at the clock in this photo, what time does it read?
5:03
